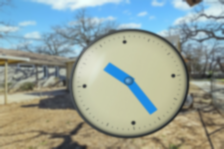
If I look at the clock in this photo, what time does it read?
10:25
